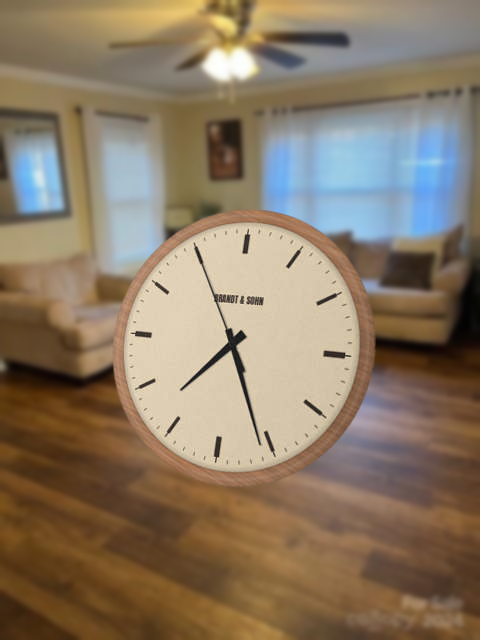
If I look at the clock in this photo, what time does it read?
7:25:55
